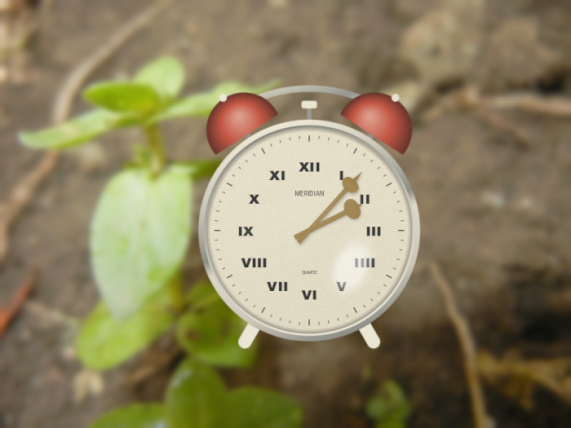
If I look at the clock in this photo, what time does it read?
2:07
